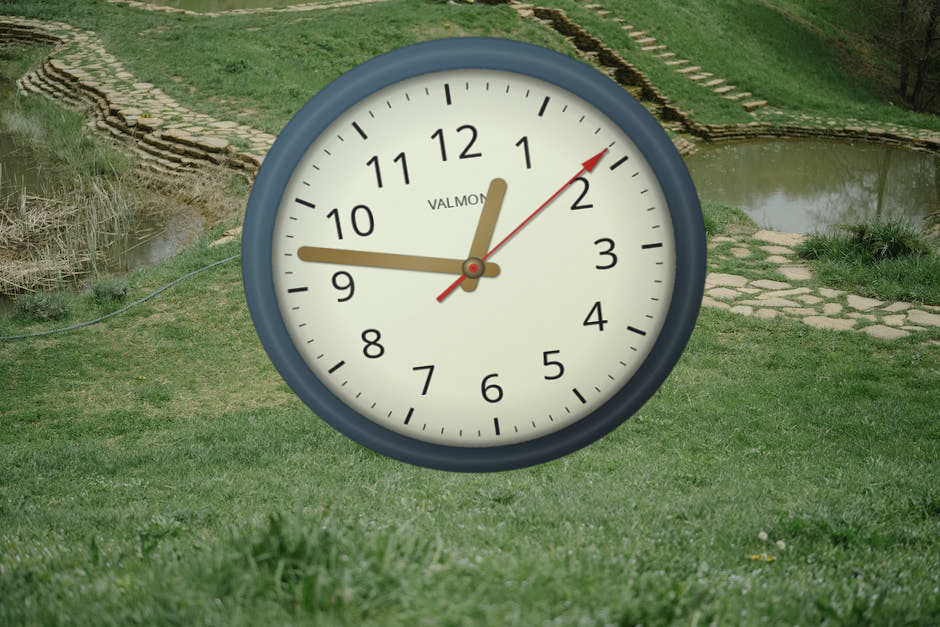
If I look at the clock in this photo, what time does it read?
12:47:09
